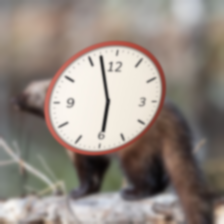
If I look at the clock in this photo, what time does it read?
5:57
